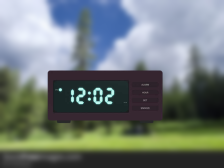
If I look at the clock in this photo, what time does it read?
12:02
